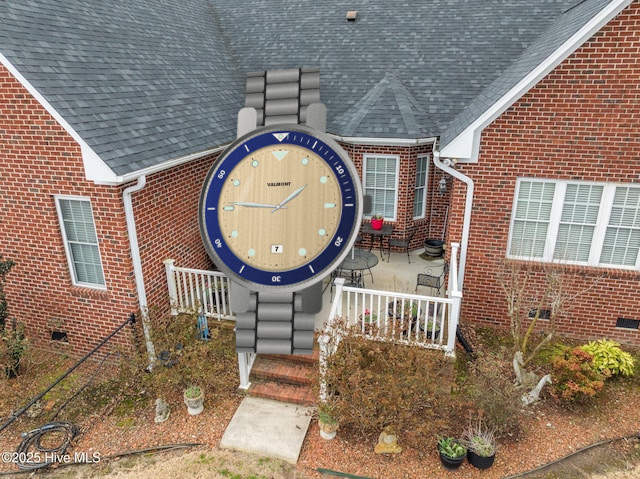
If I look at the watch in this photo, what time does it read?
1:46
